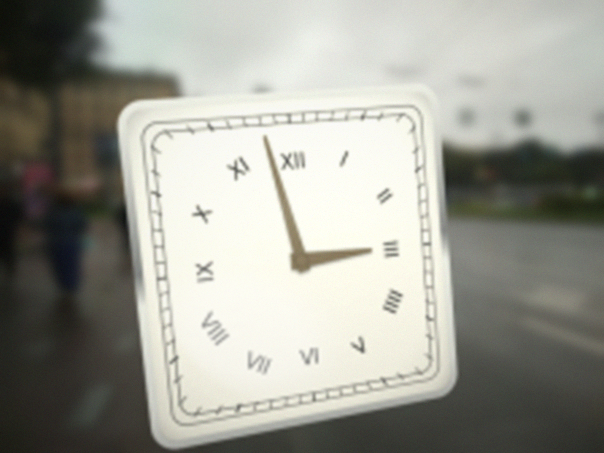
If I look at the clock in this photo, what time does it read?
2:58
